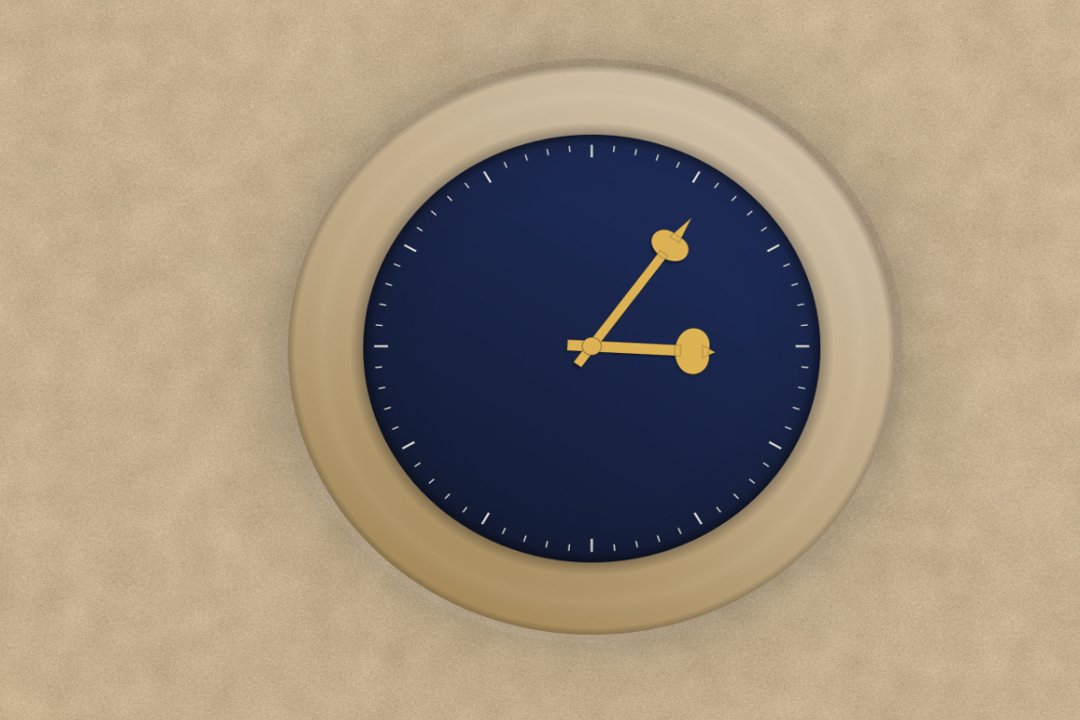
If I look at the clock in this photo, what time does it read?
3:06
